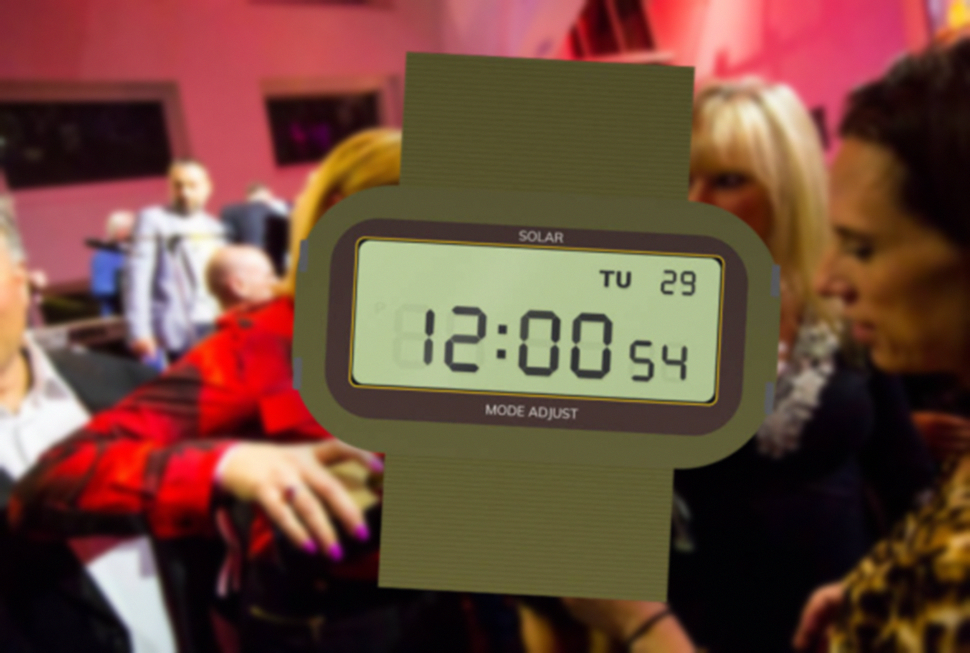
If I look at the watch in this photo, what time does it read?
12:00:54
